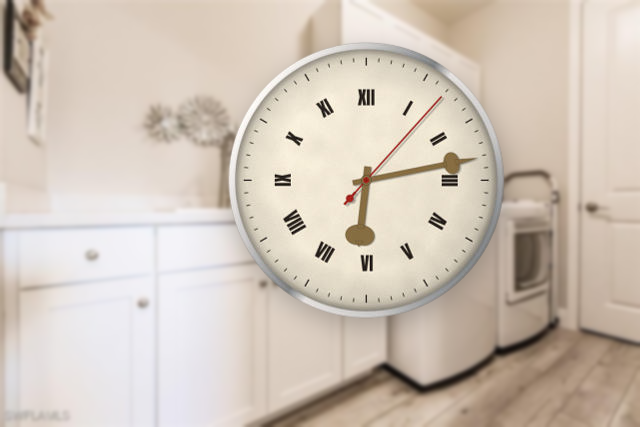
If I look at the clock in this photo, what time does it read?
6:13:07
